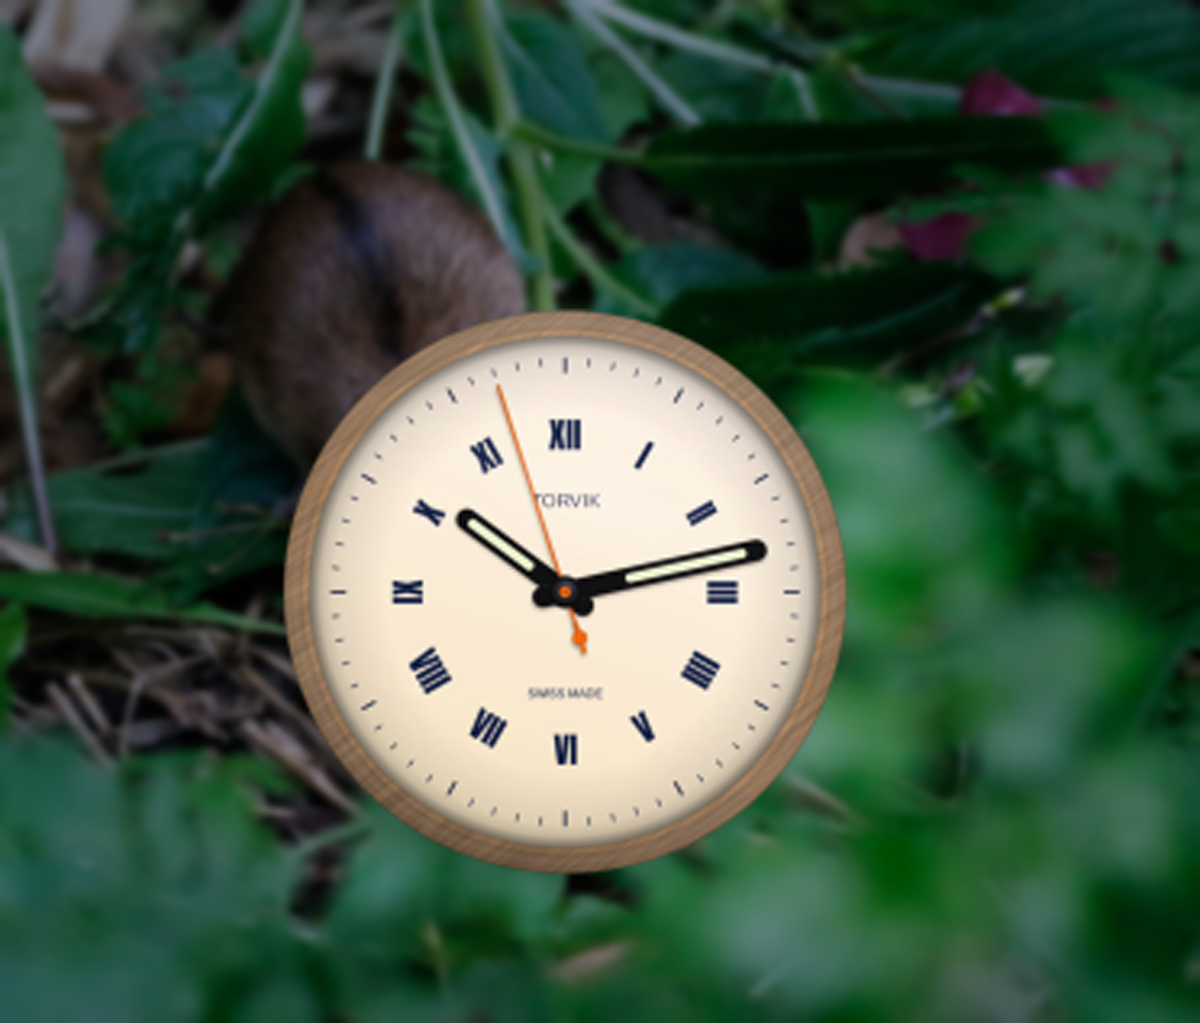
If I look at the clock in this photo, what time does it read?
10:12:57
